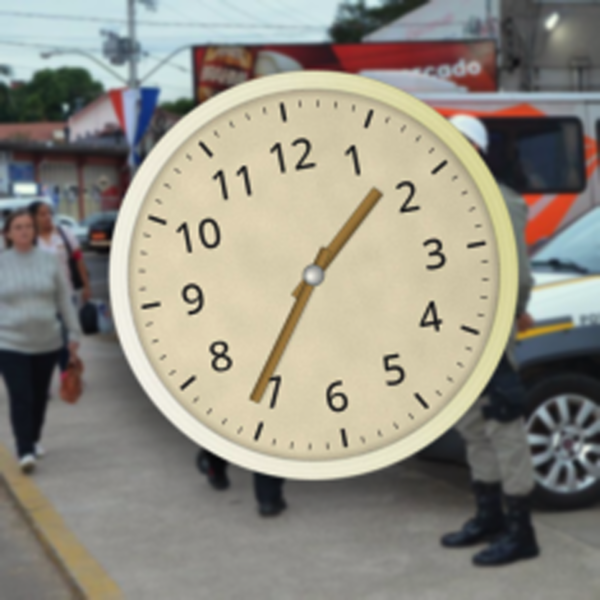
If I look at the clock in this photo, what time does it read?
1:36
